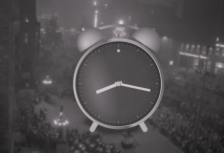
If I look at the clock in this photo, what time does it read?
8:17
